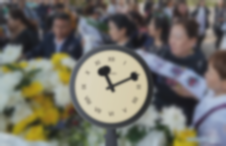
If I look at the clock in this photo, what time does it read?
11:11
